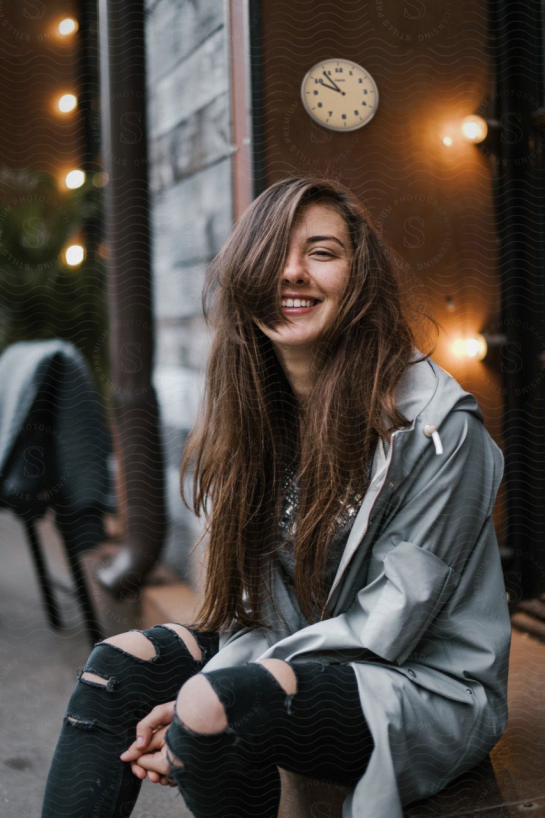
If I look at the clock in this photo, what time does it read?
9:54
